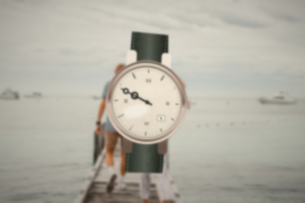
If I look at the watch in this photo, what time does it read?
9:49
